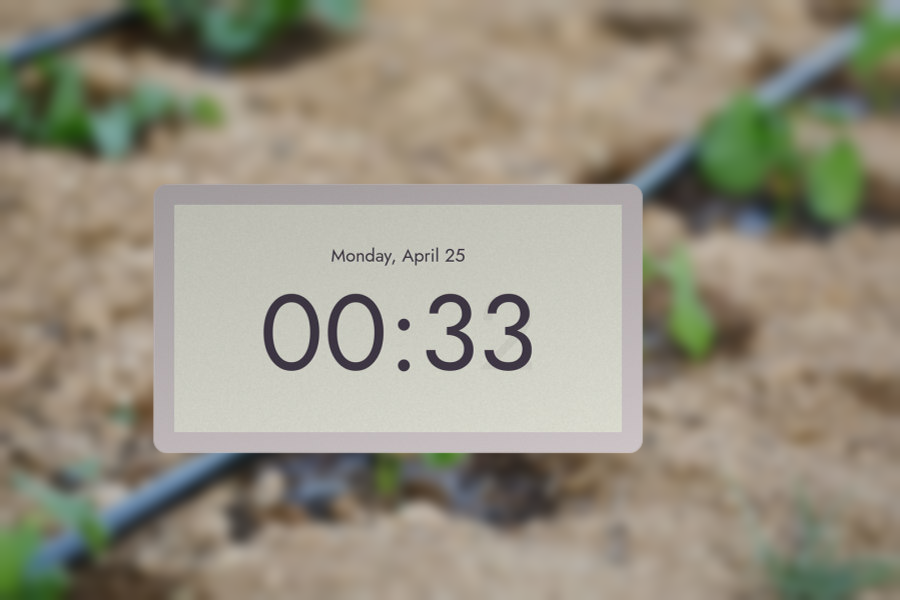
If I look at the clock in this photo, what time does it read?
0:33
